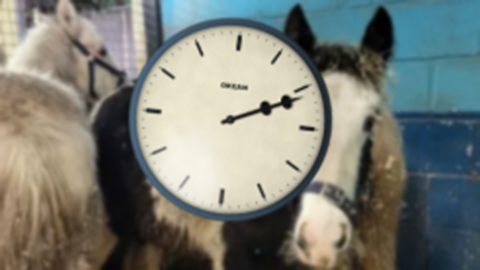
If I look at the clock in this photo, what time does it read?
2:11
